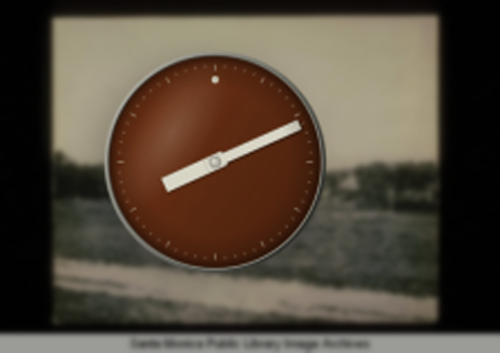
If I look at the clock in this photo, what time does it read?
8:11
